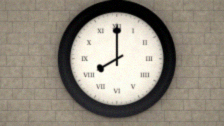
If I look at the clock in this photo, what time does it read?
8:00
